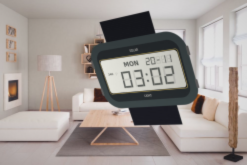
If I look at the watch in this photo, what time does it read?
3:02
